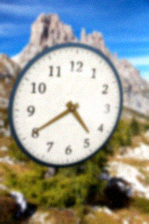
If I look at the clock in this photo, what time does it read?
4:40
